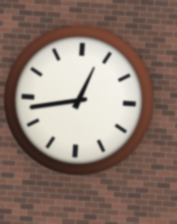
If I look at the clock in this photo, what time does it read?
12:43
